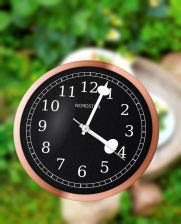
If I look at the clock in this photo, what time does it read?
4:03:21
